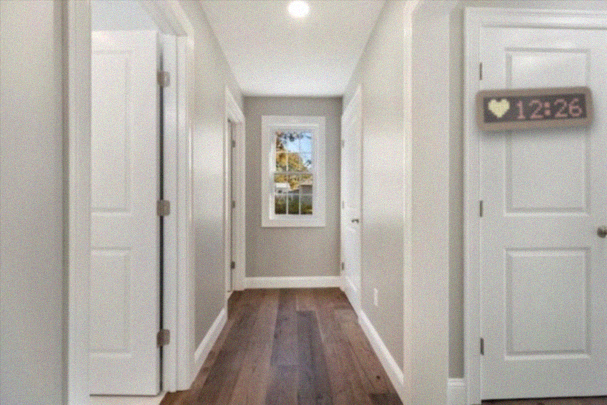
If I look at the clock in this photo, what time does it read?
12:26
